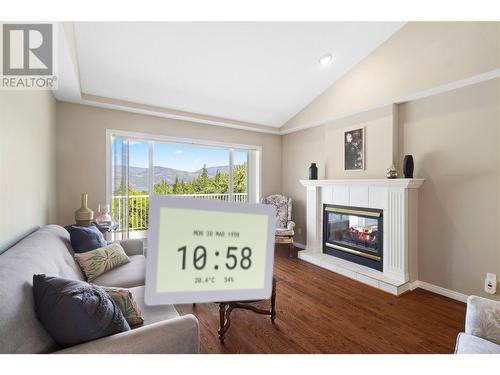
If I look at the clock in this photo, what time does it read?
10:58
